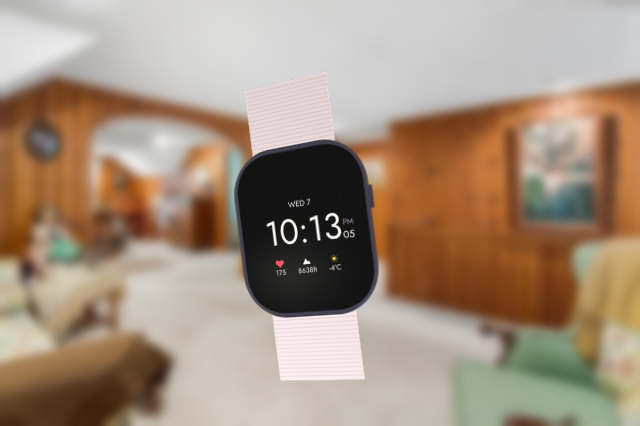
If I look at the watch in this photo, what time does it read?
10:13:05
